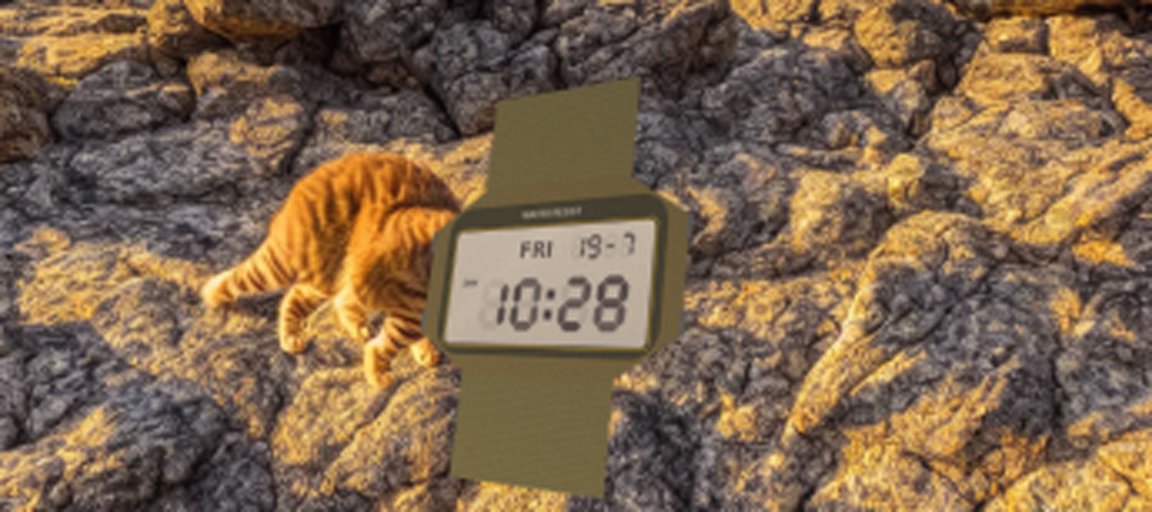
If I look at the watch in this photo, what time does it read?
10:28
